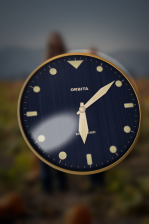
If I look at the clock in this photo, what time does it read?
6:09
